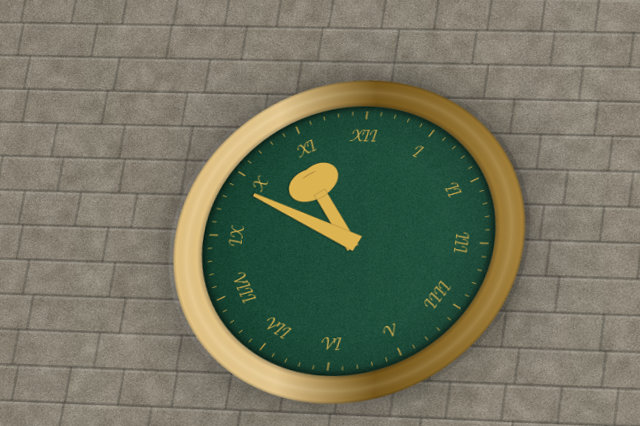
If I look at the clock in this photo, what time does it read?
10:49
